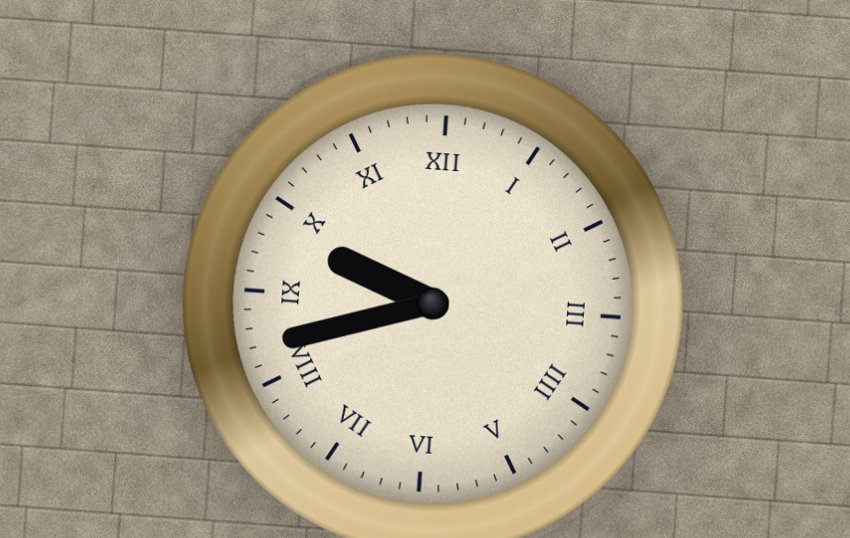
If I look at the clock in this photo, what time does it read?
9:42
